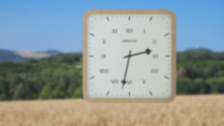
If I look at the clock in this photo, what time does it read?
2:32
